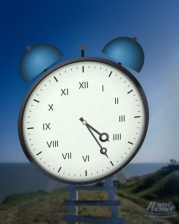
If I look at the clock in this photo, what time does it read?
4:25
